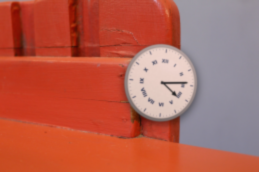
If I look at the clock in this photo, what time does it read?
4:14
